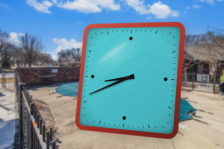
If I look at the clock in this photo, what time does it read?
8:41
